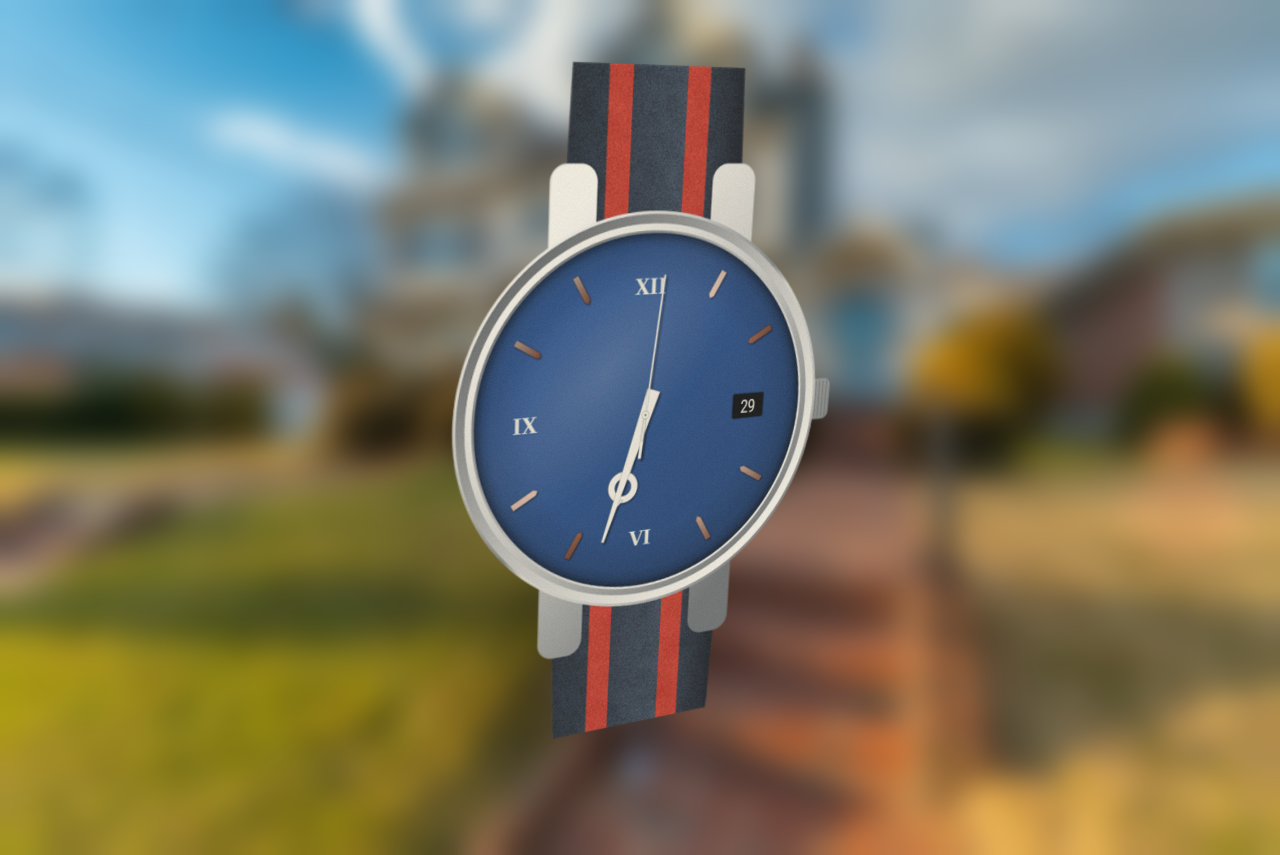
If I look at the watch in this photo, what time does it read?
6:33:01
